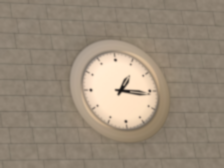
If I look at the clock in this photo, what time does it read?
1:16
